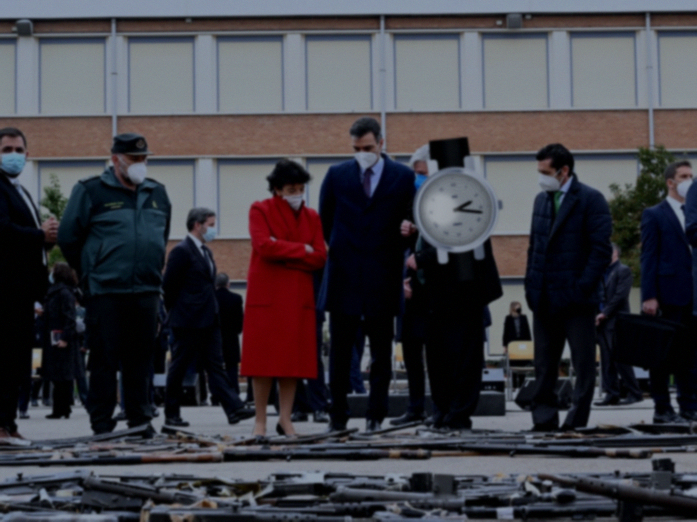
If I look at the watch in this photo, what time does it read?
2:17
